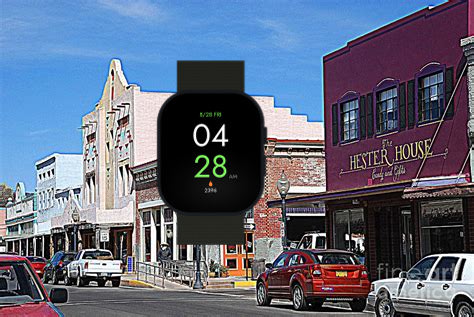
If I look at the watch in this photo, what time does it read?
4:28
